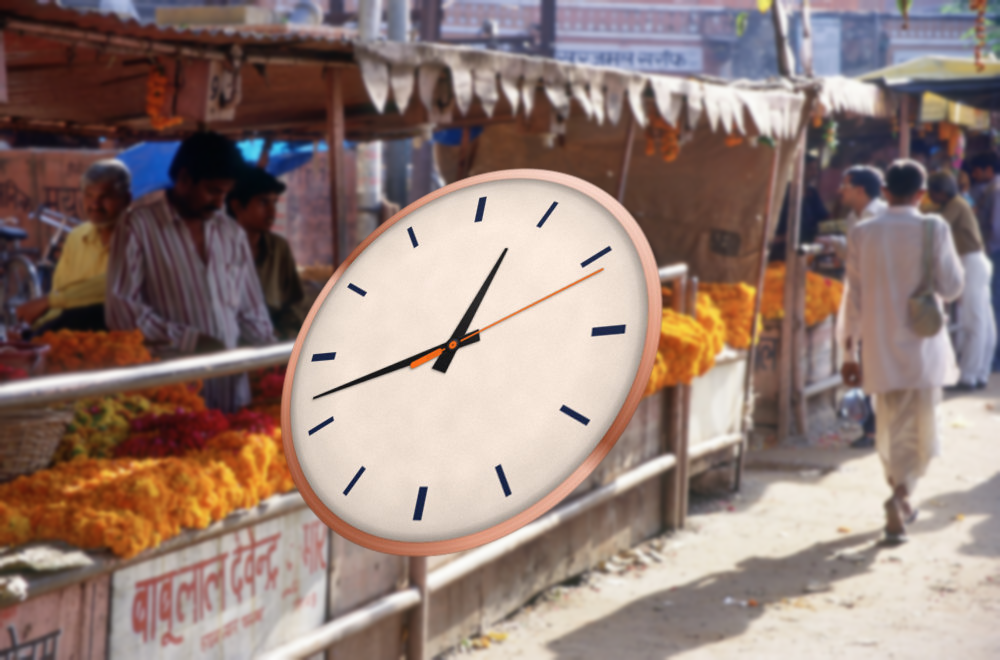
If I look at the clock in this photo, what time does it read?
12:42:11
